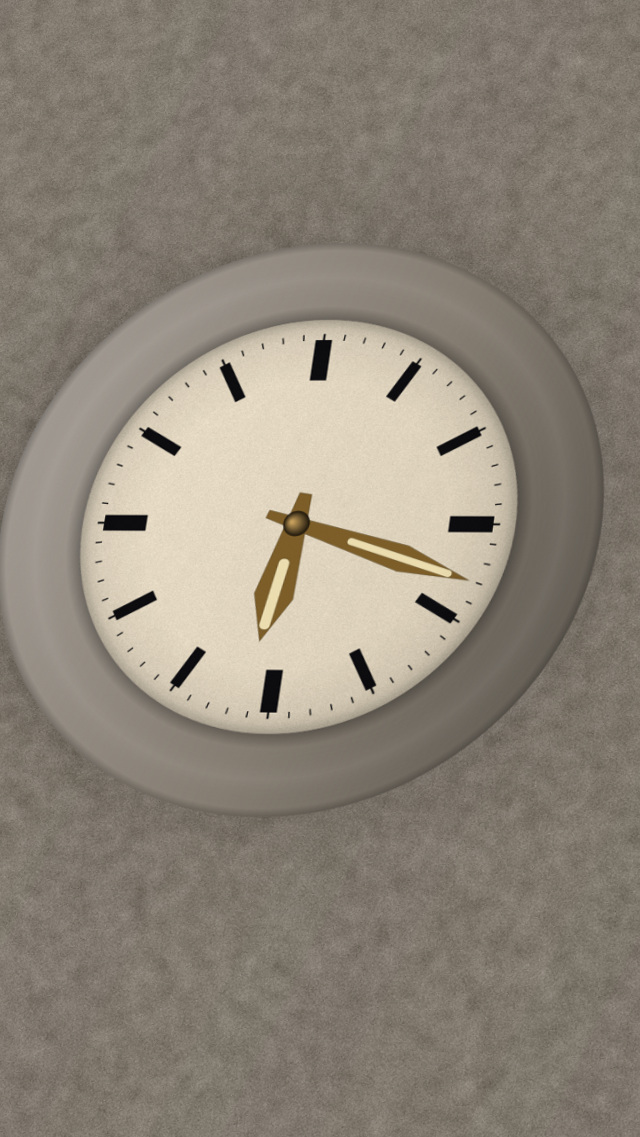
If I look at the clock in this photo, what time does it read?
6:18
